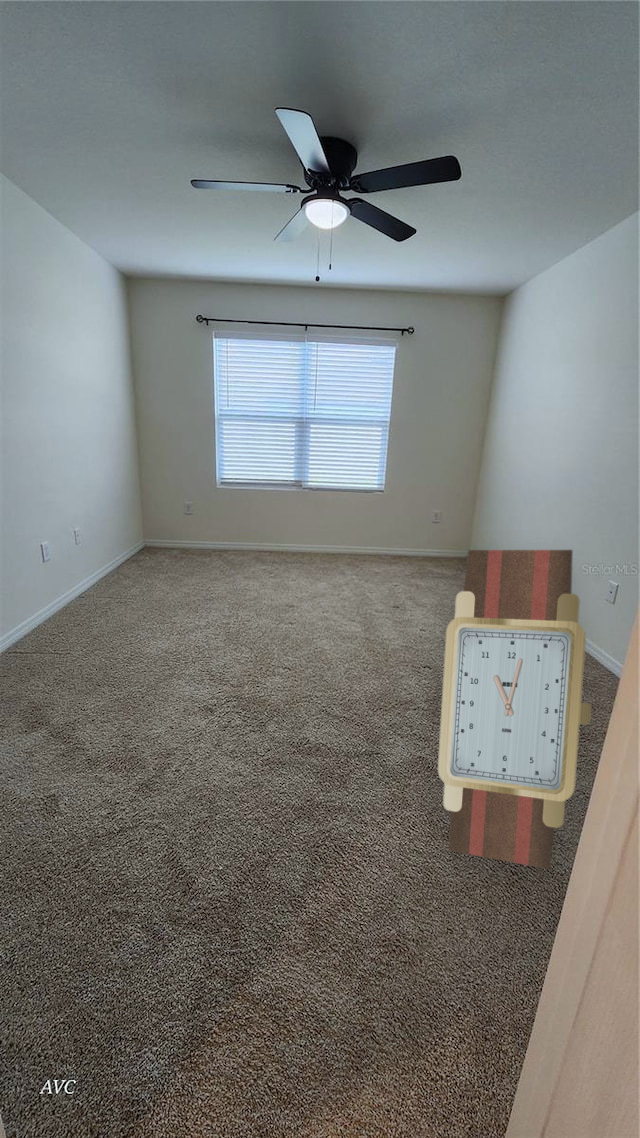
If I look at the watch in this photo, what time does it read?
11:02
